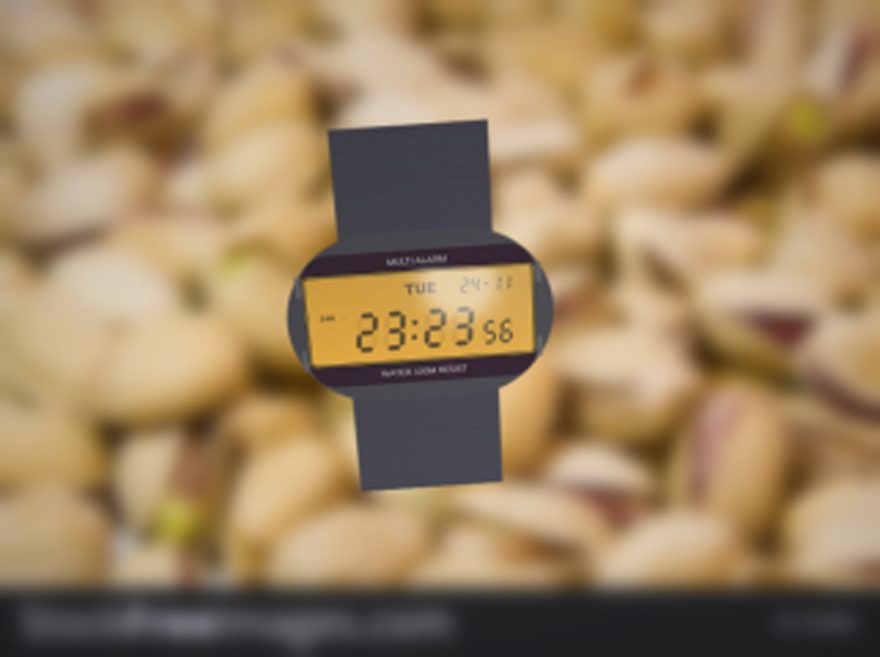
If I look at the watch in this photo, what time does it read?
23:23:56
